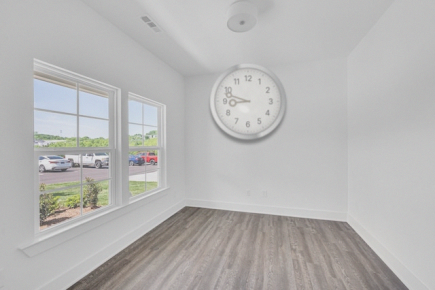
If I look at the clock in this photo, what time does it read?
8:48
